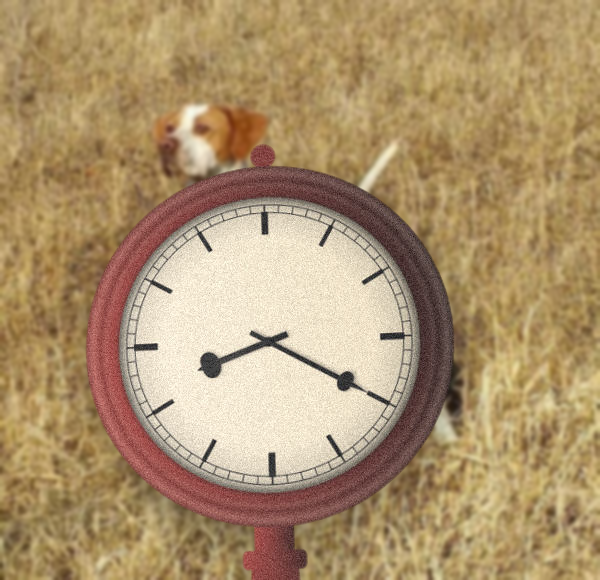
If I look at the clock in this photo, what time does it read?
8:20
